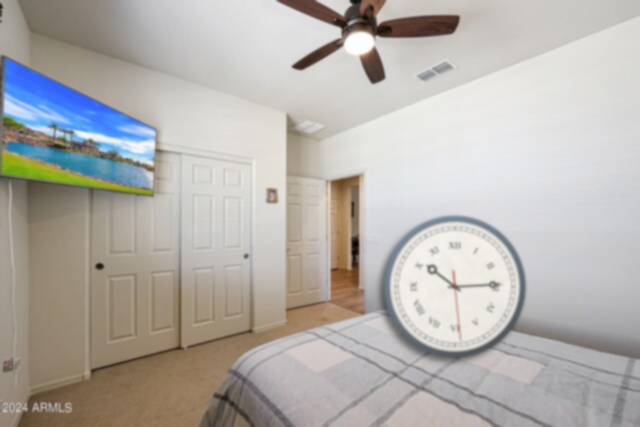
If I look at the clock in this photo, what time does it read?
10:14:29
